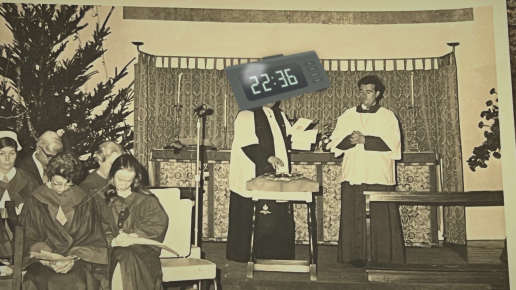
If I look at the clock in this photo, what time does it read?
22:36
